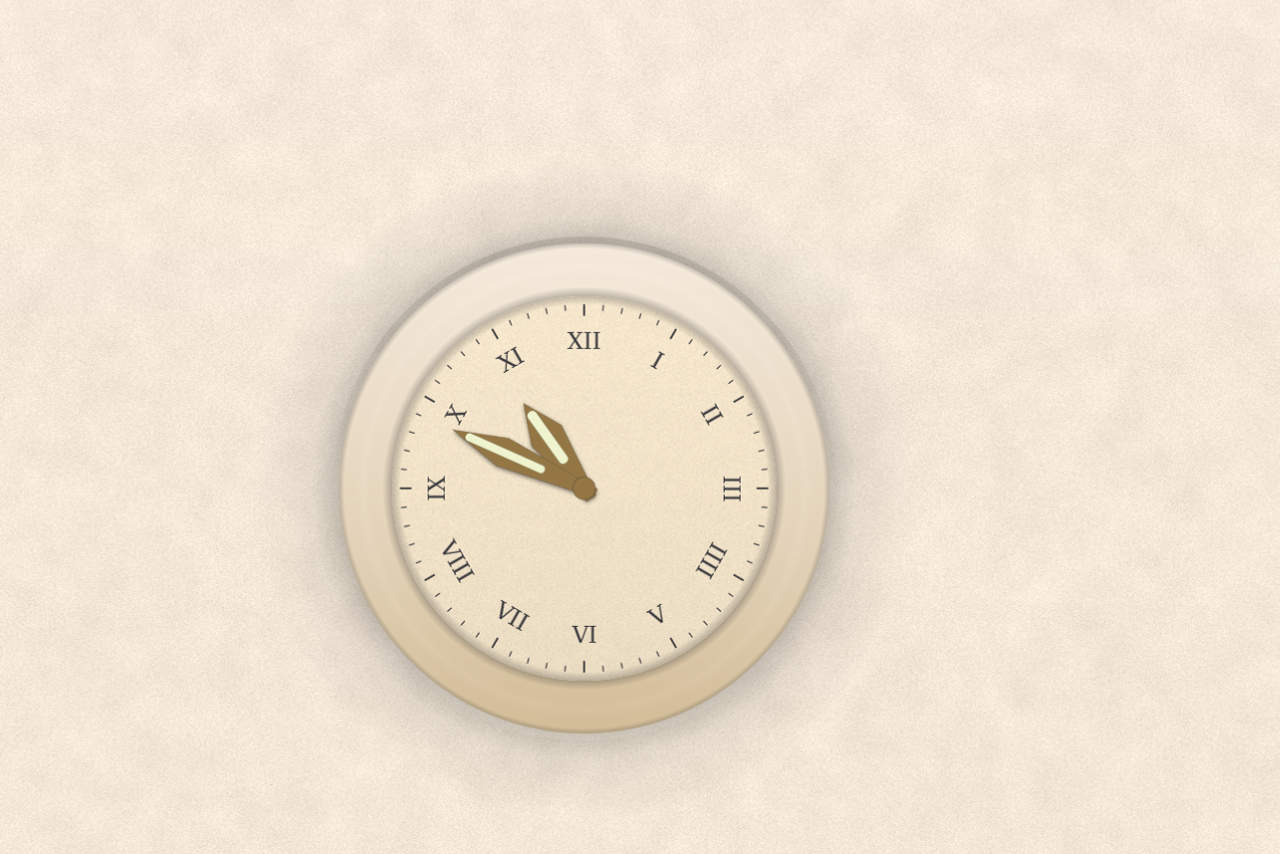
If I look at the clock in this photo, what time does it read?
10:49
